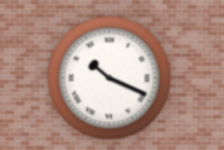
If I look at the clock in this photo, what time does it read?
10:19
